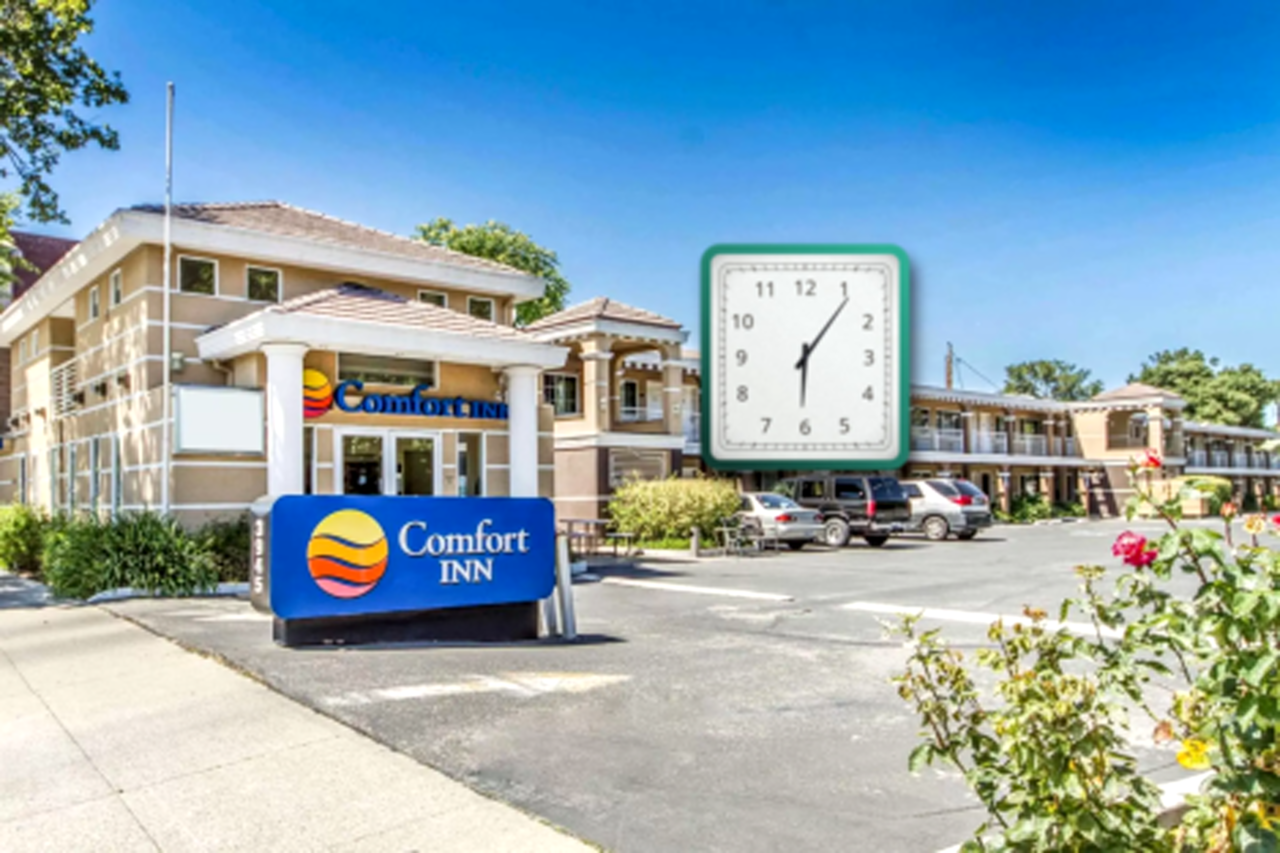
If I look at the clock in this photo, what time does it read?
6:06
